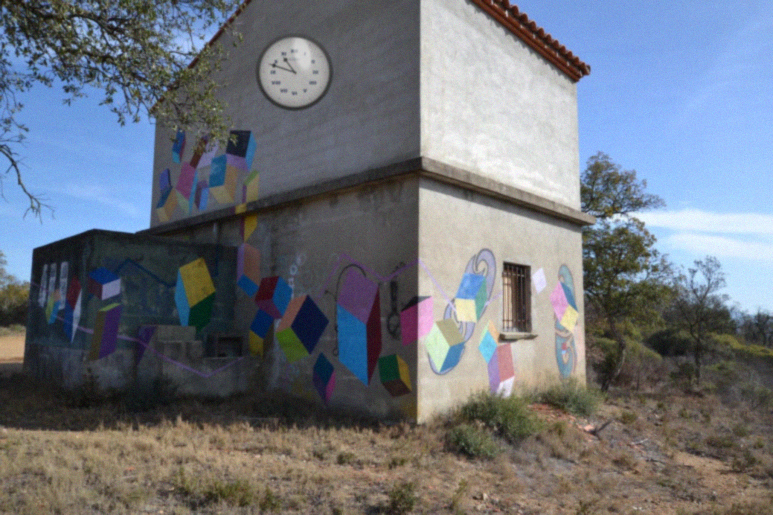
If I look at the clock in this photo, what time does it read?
10:48
